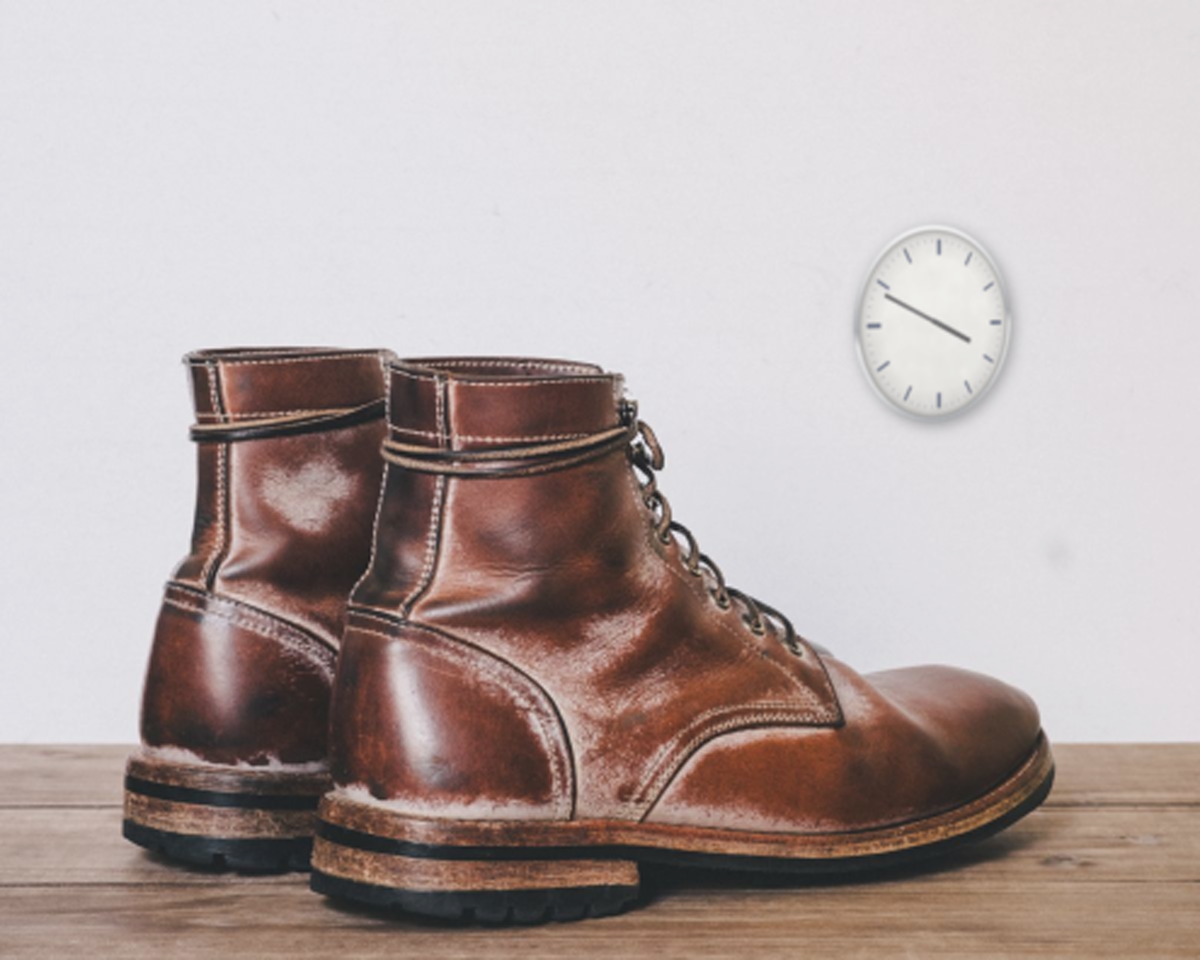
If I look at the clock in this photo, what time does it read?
3:49
